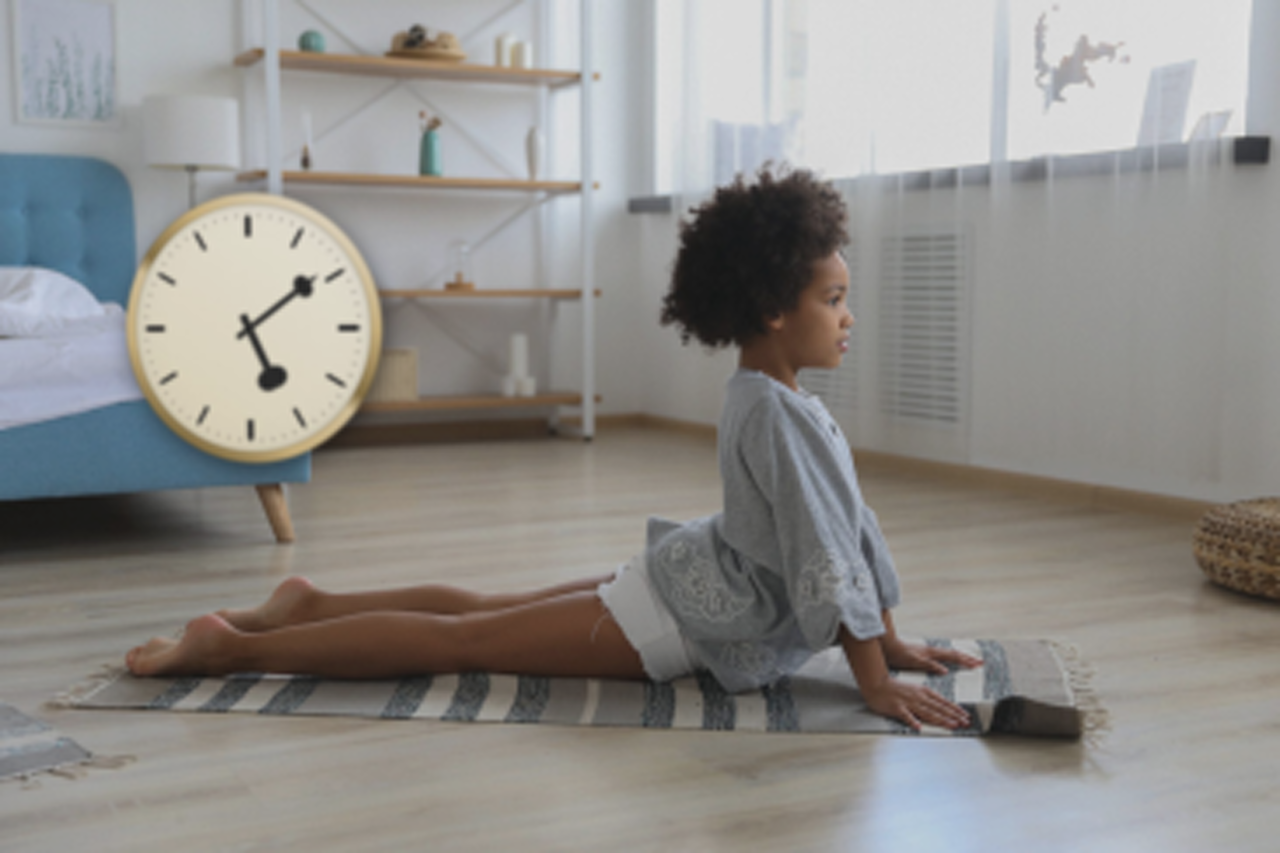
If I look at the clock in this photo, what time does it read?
5:09
